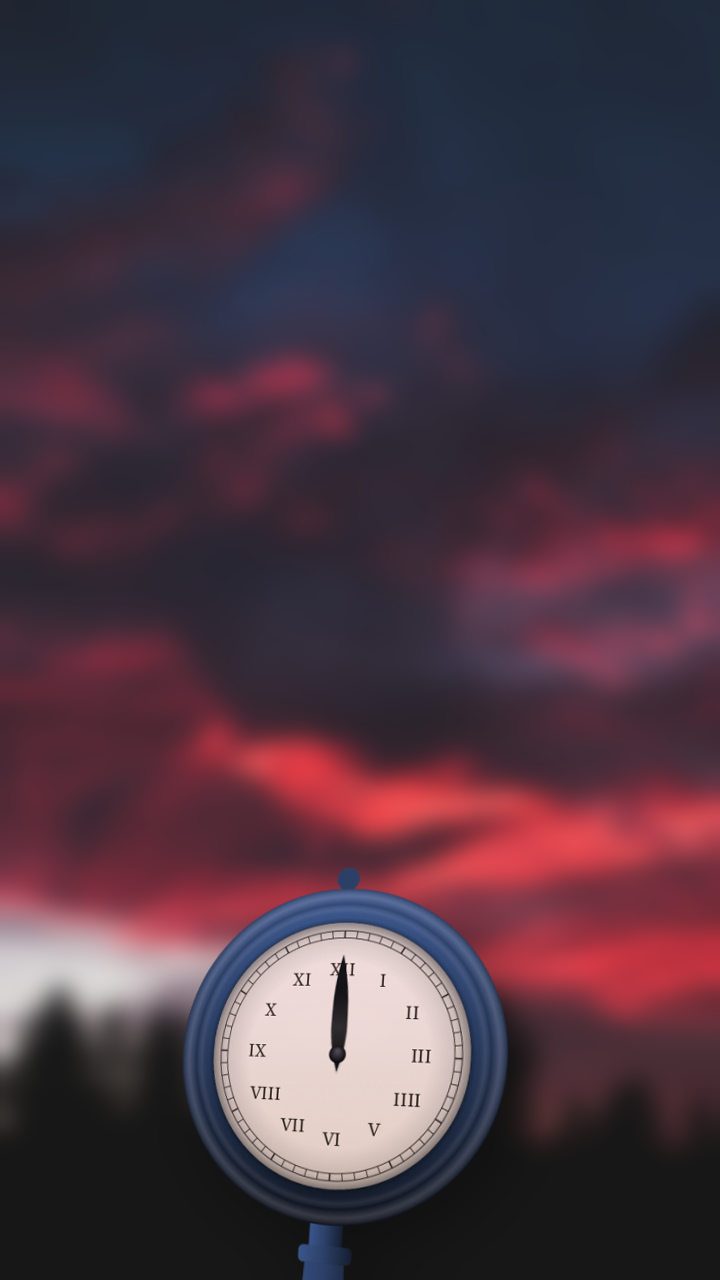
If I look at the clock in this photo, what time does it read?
12:00
